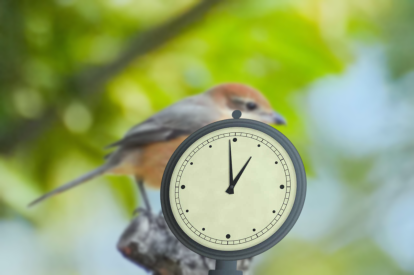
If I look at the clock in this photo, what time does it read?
12:59
